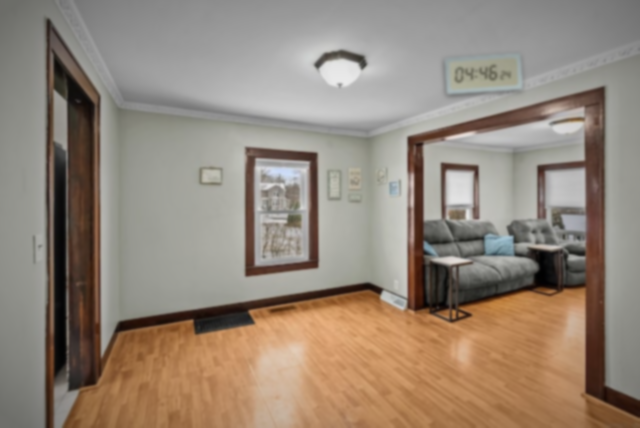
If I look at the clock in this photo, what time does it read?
4:46
